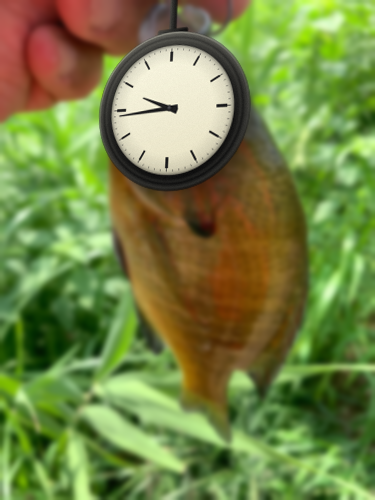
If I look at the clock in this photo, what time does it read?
9:44
